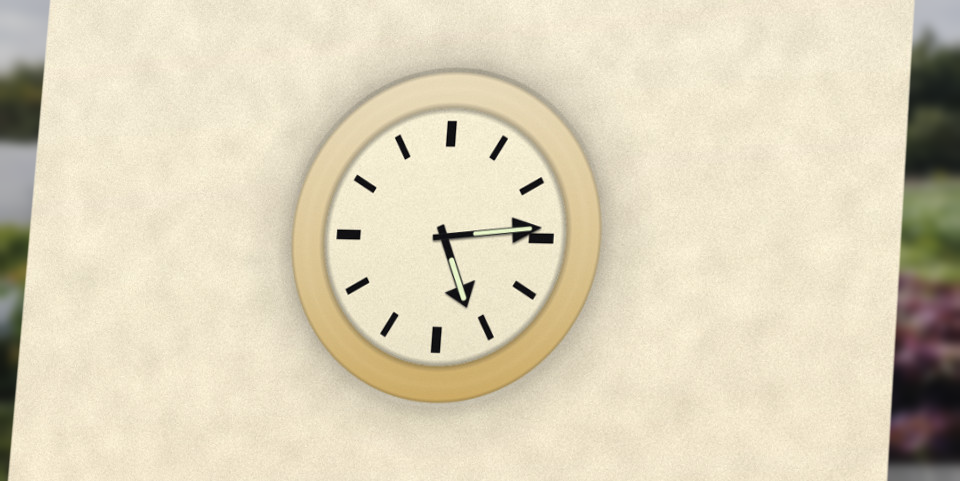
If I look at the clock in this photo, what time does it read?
5:14
